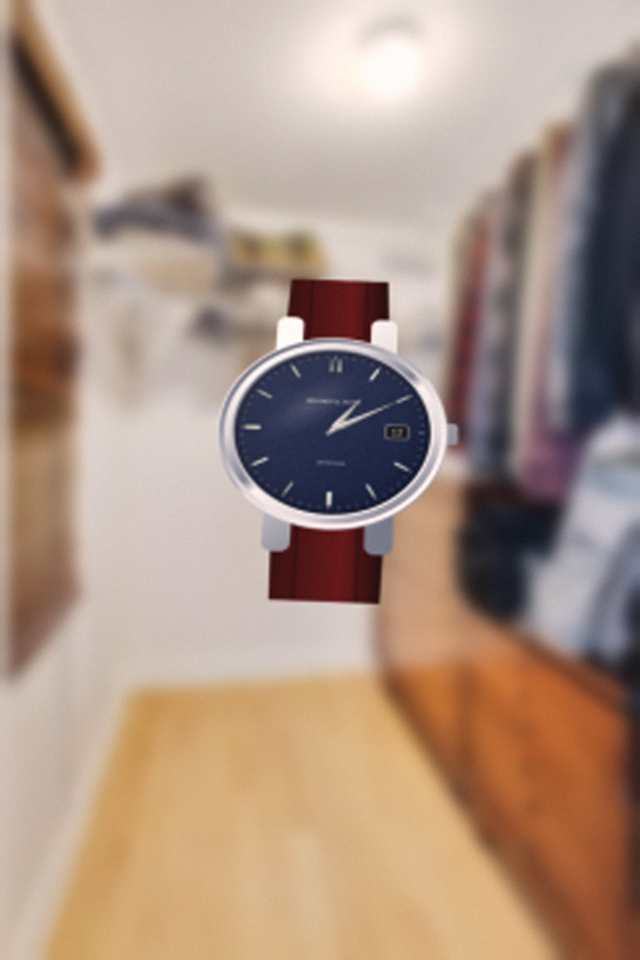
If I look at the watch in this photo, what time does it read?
1:10
